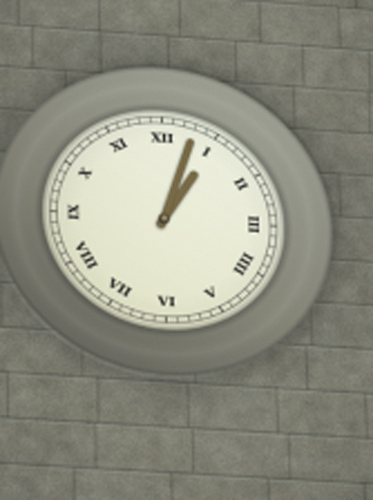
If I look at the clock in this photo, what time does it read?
1:03
